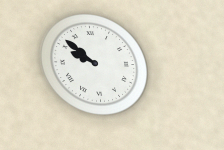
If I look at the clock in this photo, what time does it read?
9:52
